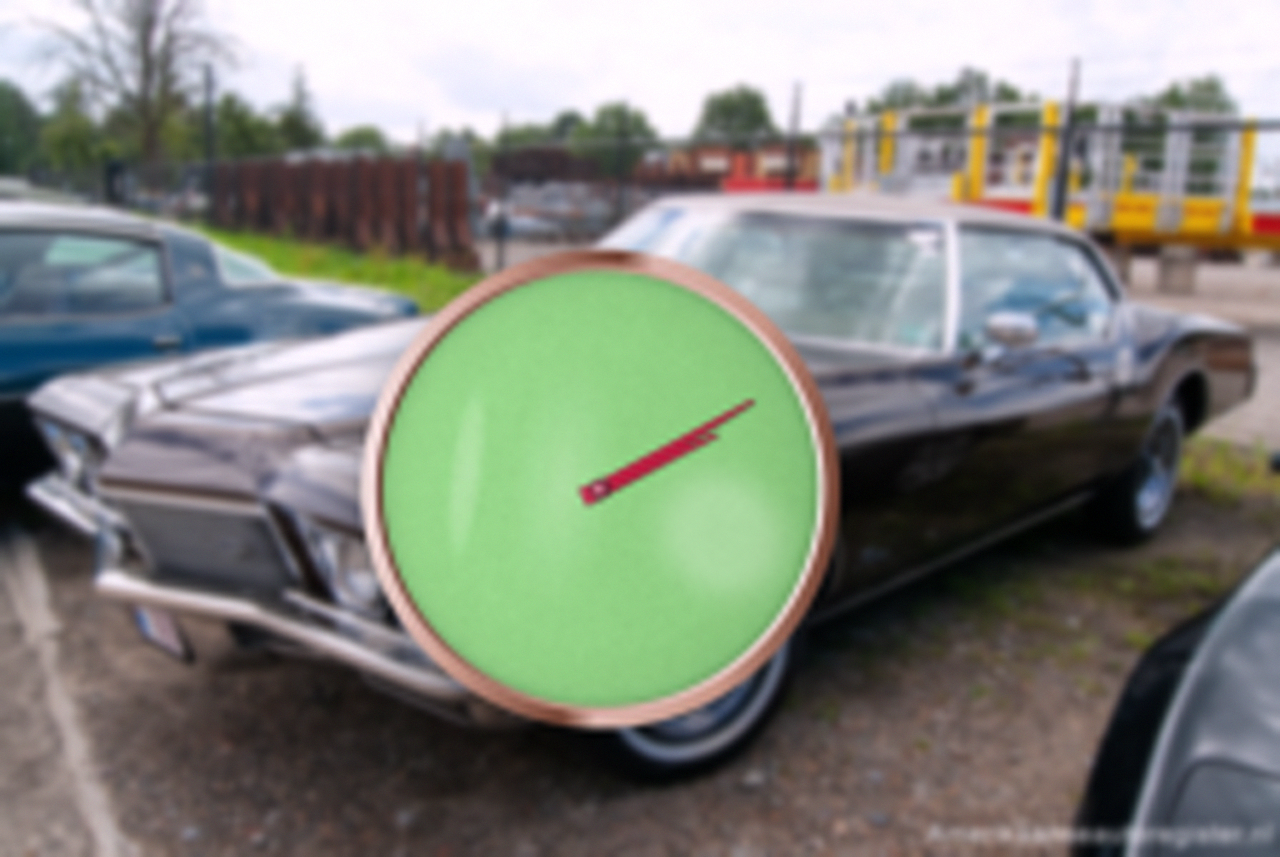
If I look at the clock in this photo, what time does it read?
2:10
